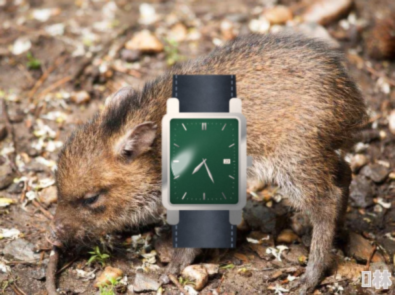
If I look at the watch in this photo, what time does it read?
7:26
